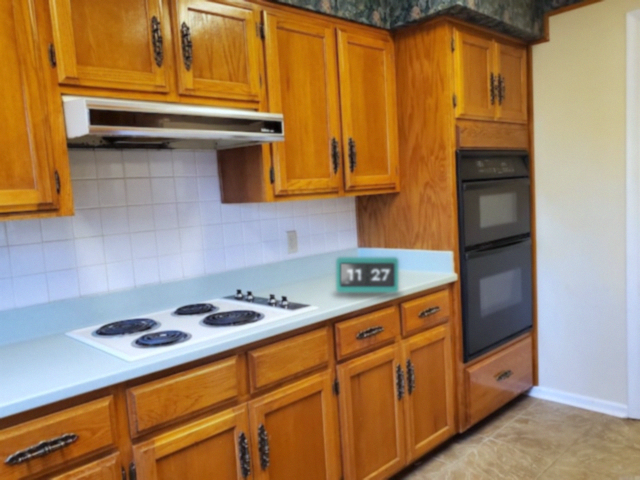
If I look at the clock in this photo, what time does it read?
11:27
